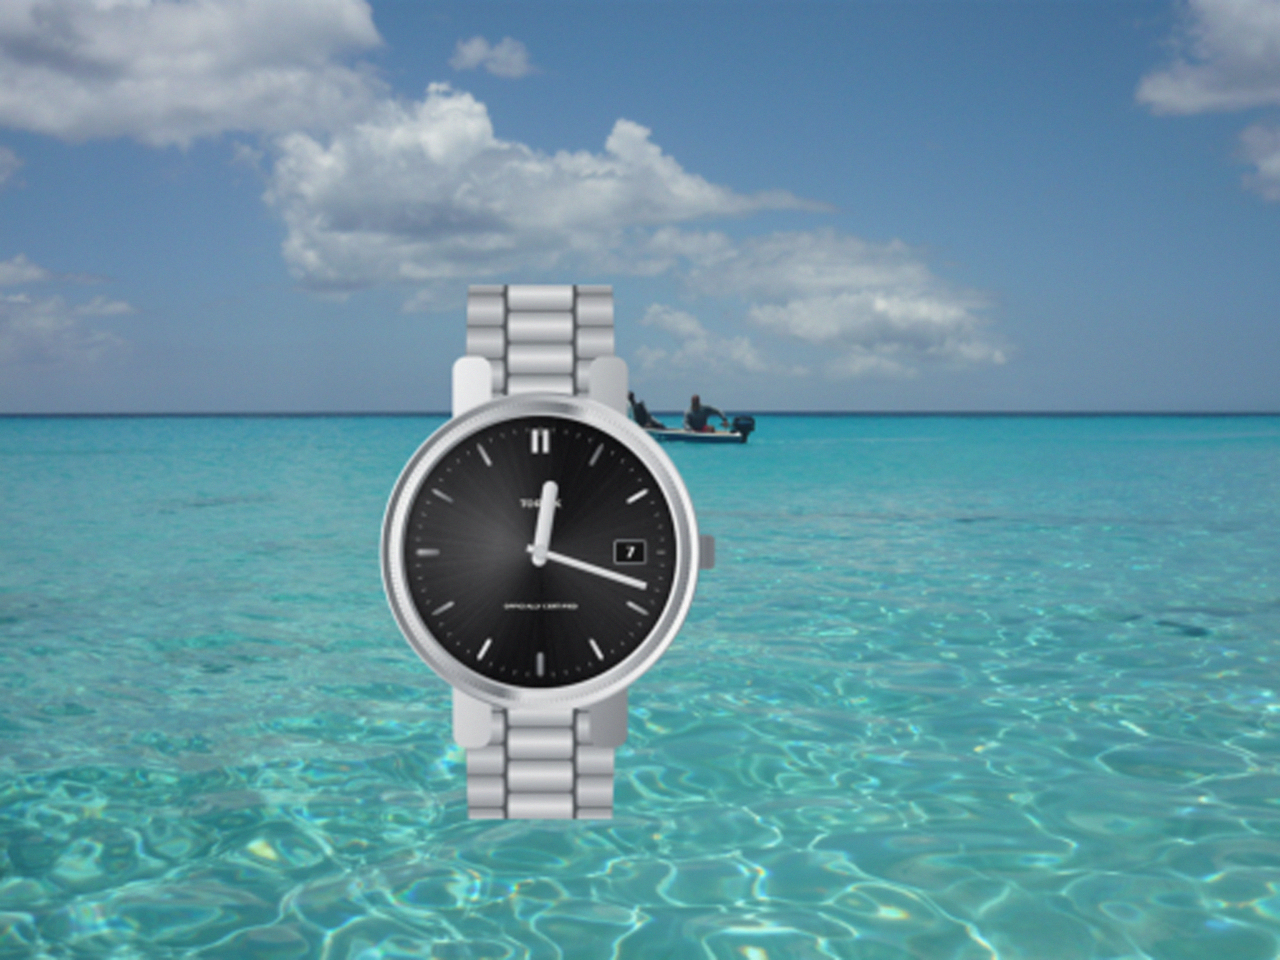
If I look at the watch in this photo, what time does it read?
12:18
